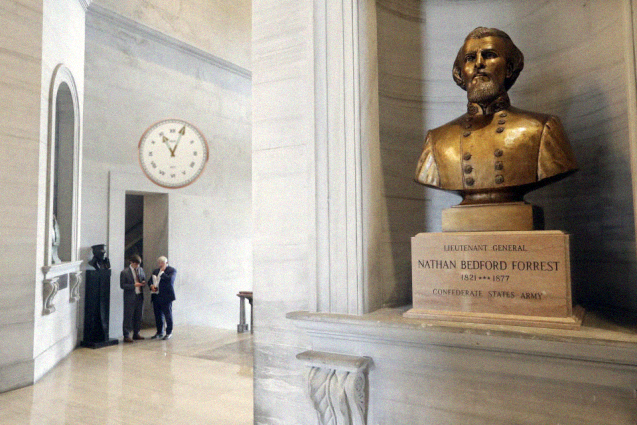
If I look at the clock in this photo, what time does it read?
11:04
